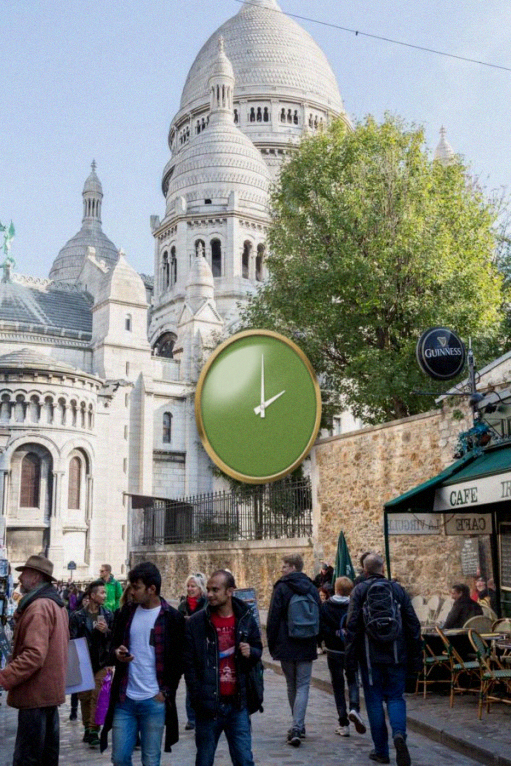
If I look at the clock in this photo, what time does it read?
2:00
